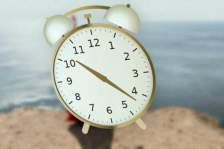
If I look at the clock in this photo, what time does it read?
10:22
